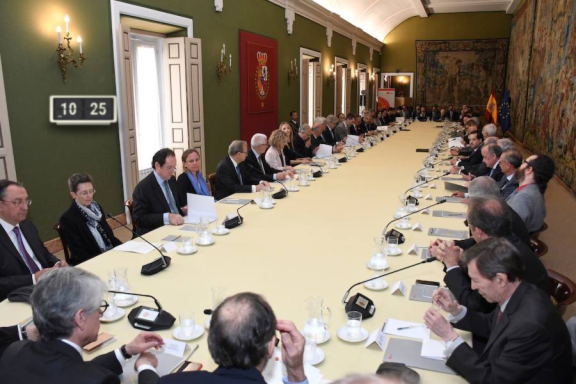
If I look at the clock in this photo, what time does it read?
10:25
